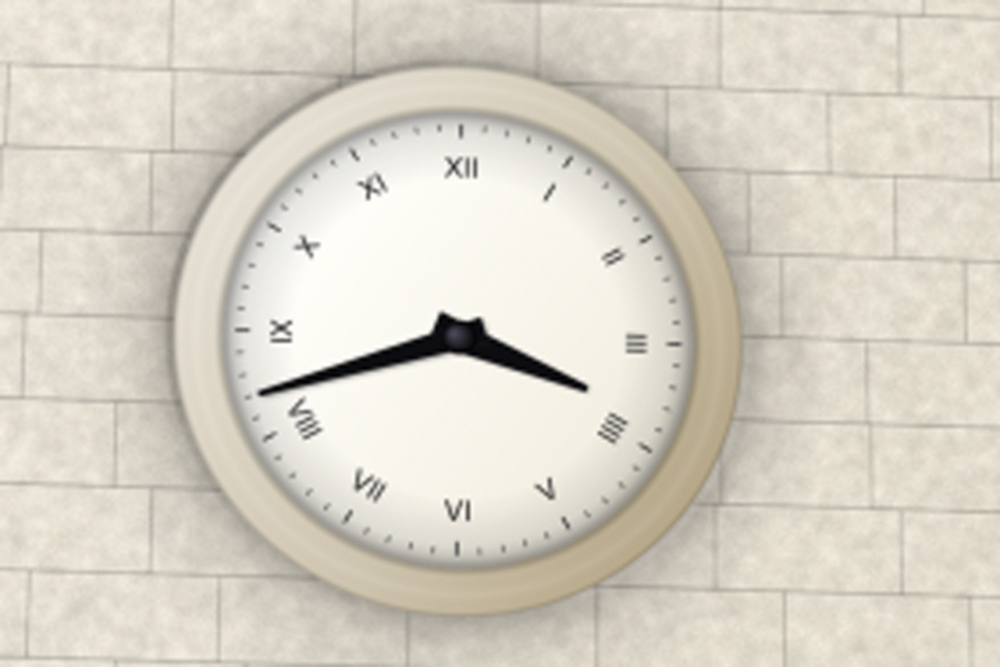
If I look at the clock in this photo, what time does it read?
3:42
